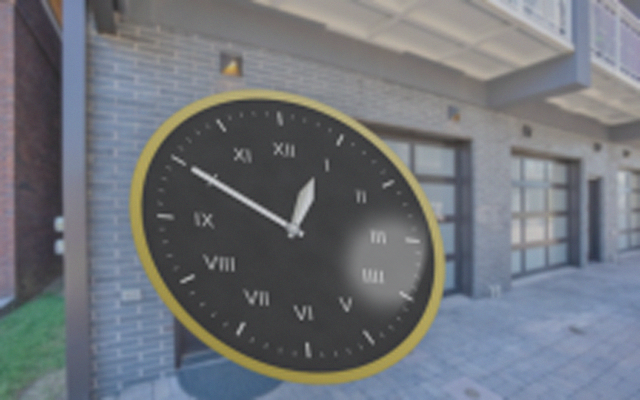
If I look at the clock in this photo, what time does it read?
12:50
